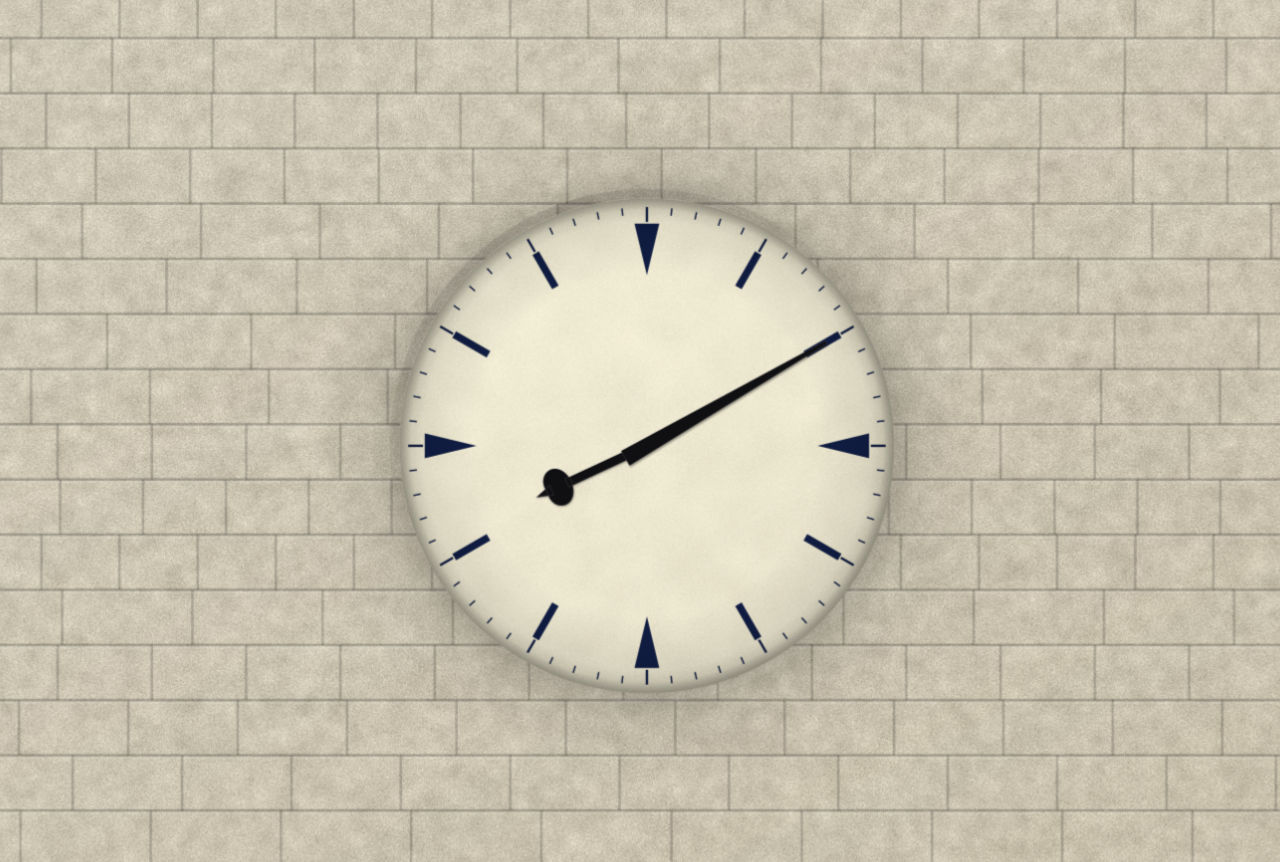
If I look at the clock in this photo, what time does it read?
8:10
